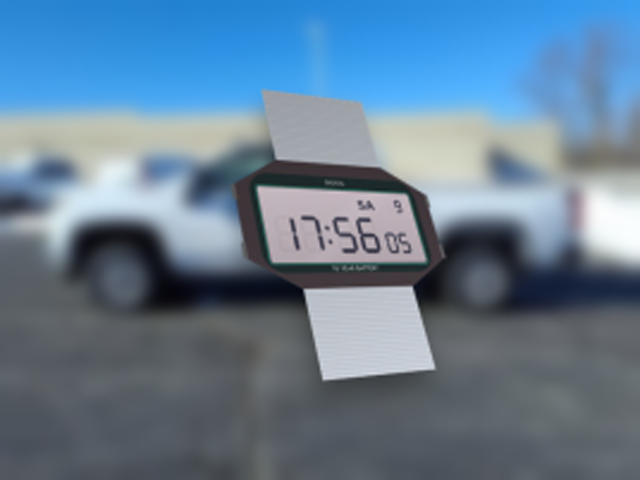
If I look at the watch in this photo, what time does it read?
17:56:05
